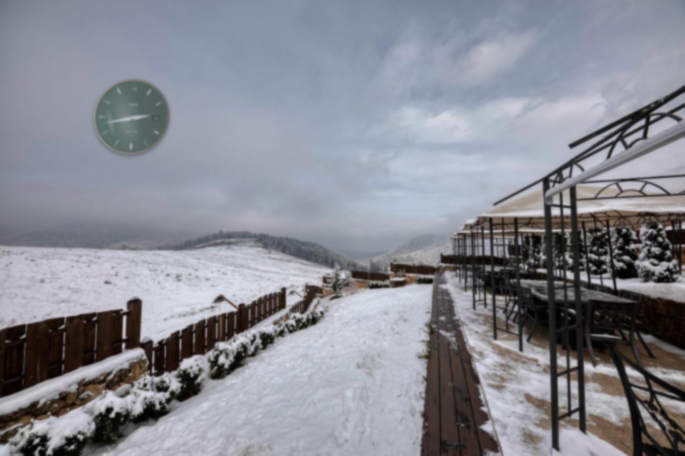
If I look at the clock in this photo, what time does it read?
2:43
